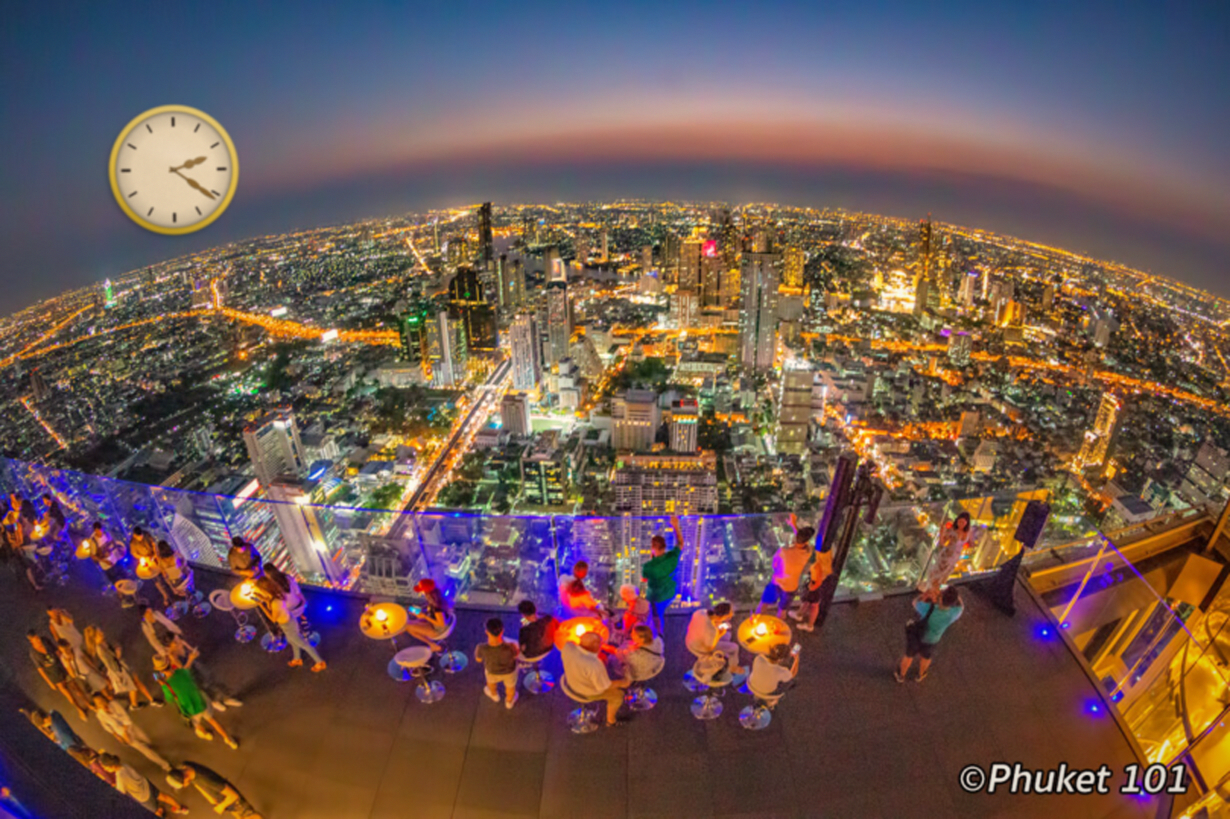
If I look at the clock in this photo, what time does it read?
2:21
